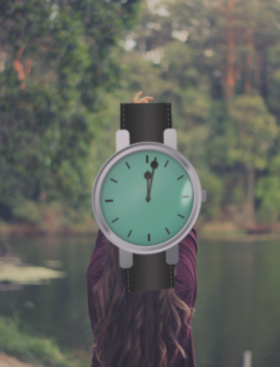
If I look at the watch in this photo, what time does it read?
12:02
